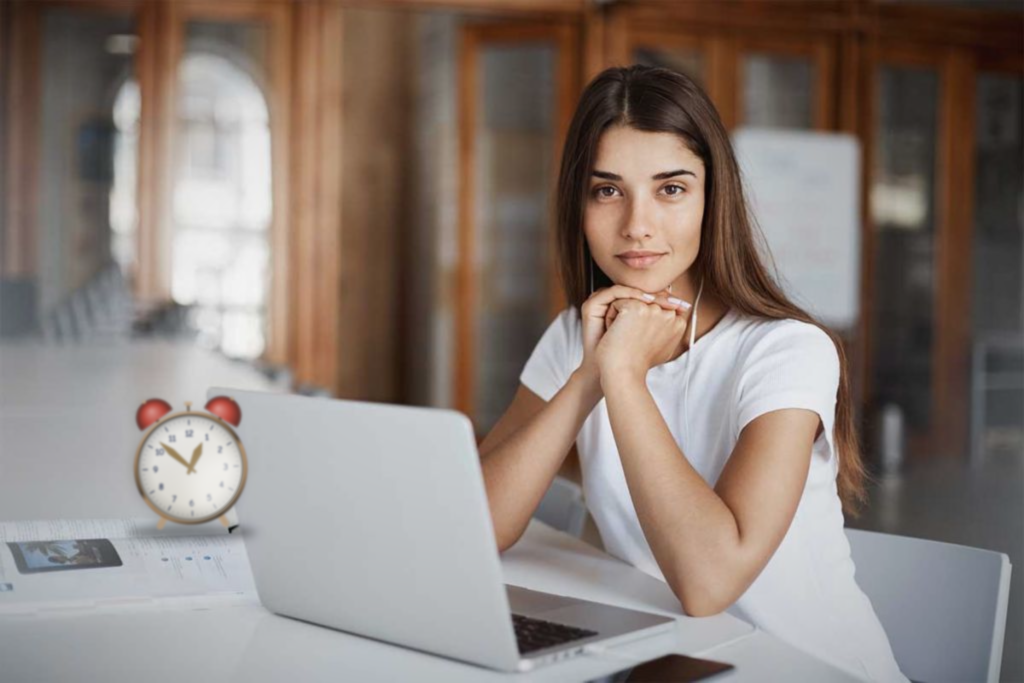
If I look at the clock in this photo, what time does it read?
12:52
